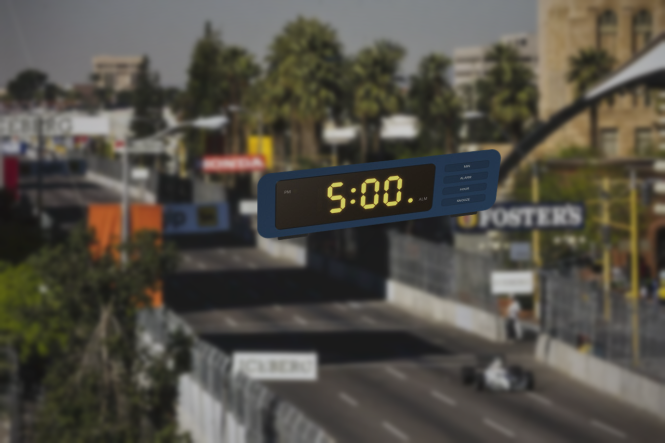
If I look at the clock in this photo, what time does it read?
5:00
